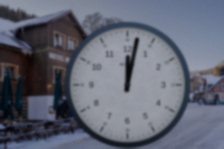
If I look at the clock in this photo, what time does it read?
12:02
